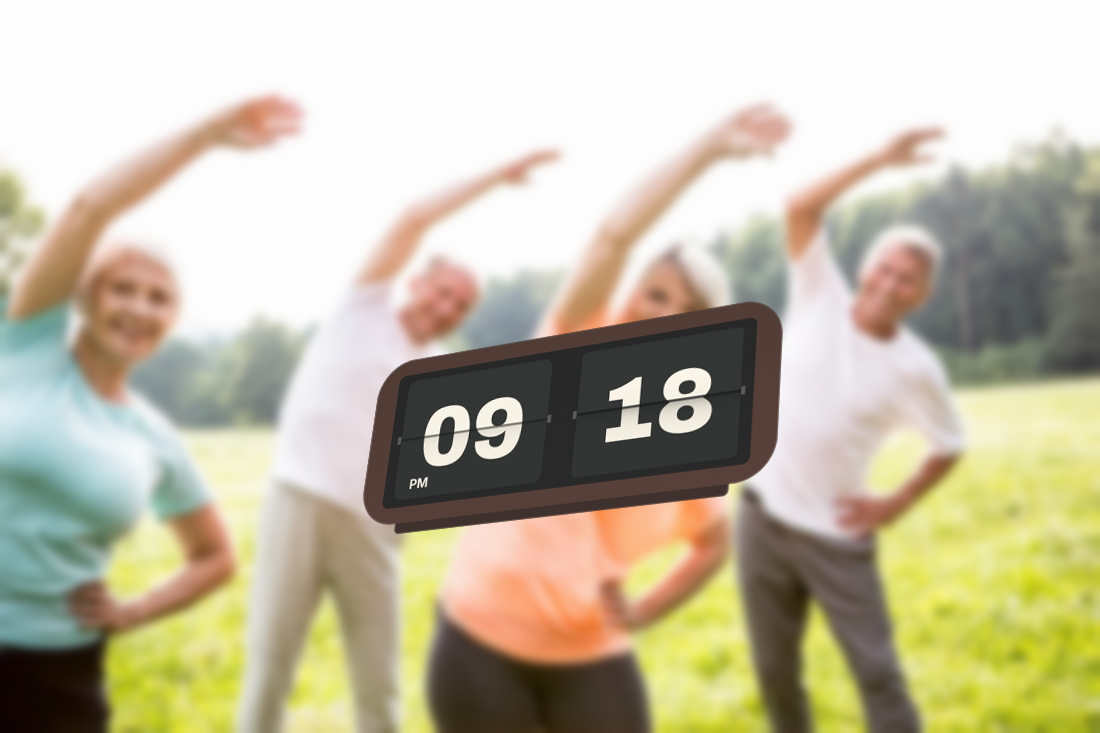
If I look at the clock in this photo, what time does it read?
9:18
